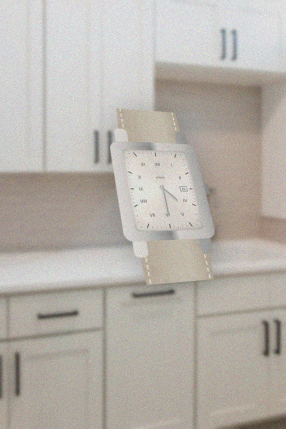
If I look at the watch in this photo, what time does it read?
4:30
